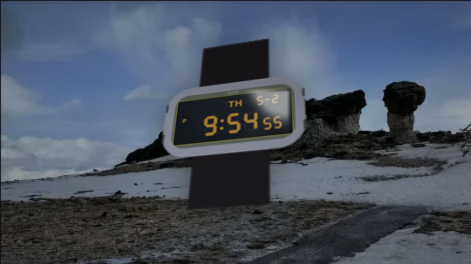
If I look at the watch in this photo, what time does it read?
9:54:55
